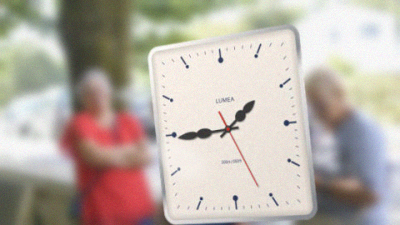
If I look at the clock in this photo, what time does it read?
1:44:26
